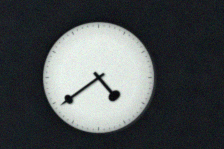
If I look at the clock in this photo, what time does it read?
4:39
